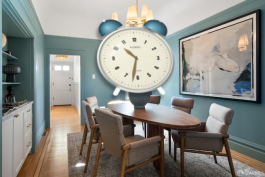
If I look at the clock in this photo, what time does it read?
10:32
